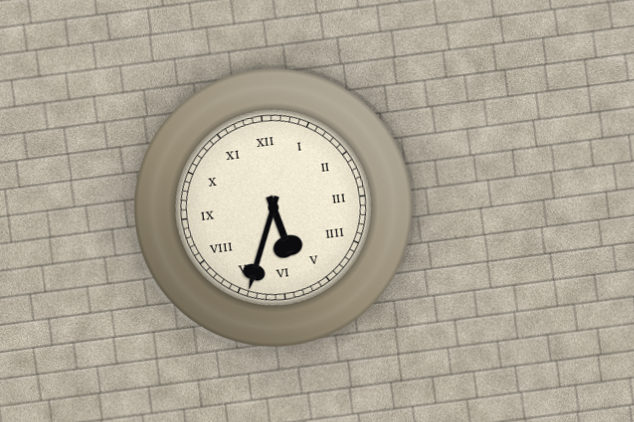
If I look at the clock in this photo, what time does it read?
5:34
